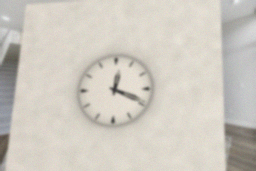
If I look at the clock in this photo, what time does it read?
12:19
